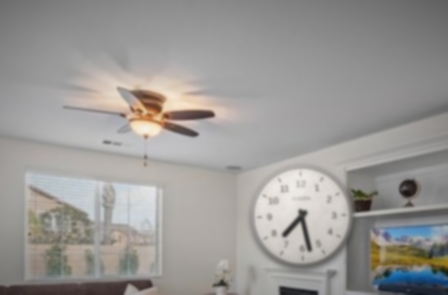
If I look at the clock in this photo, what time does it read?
7:28
